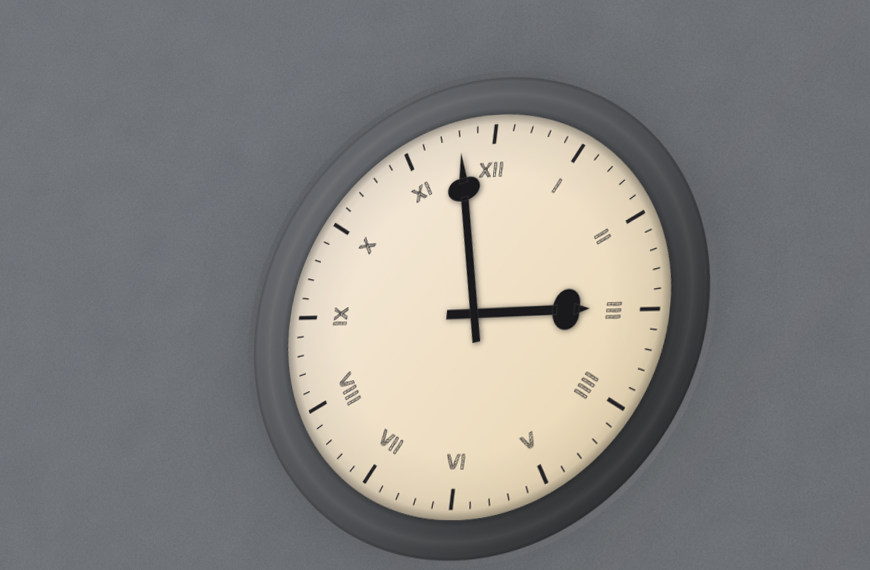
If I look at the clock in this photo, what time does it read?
2:58
